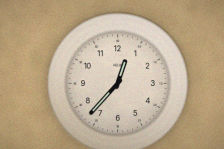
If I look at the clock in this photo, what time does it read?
12:37
